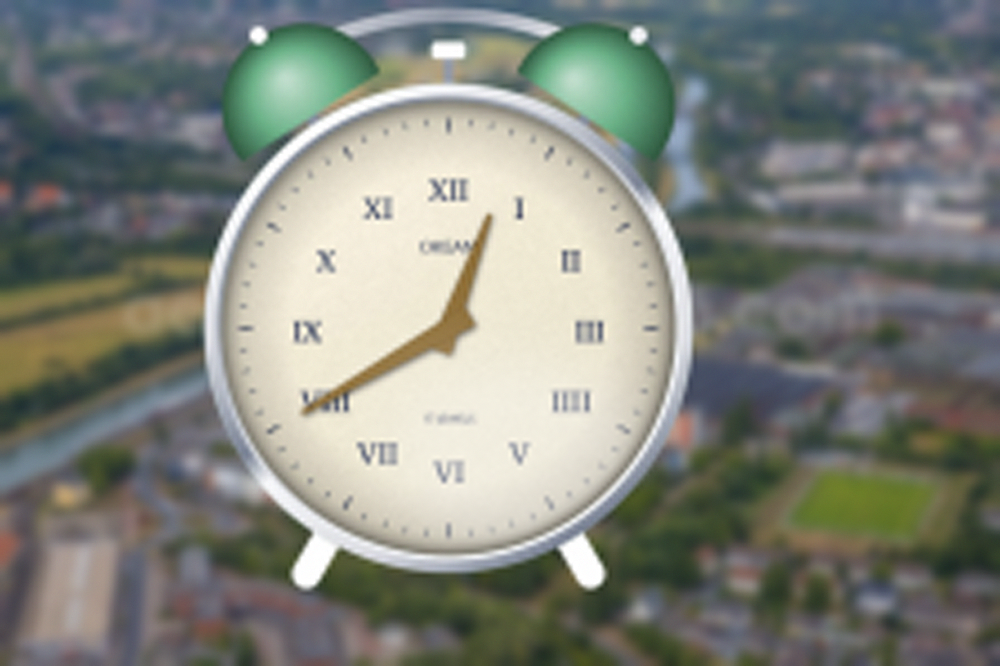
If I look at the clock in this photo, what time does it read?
12:40
